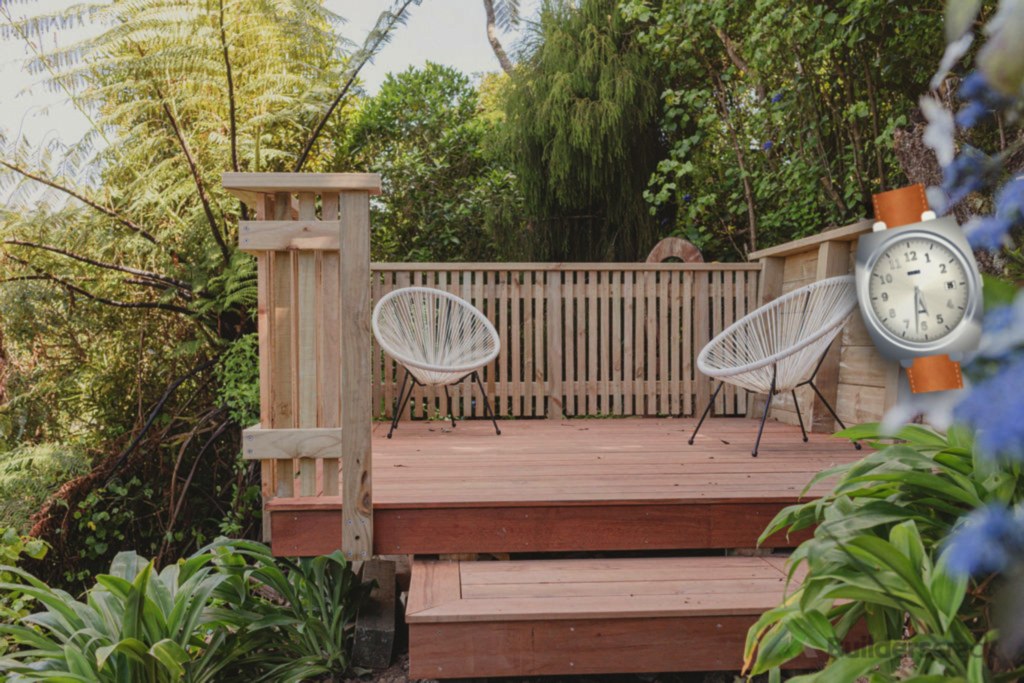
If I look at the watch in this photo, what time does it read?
5:32
